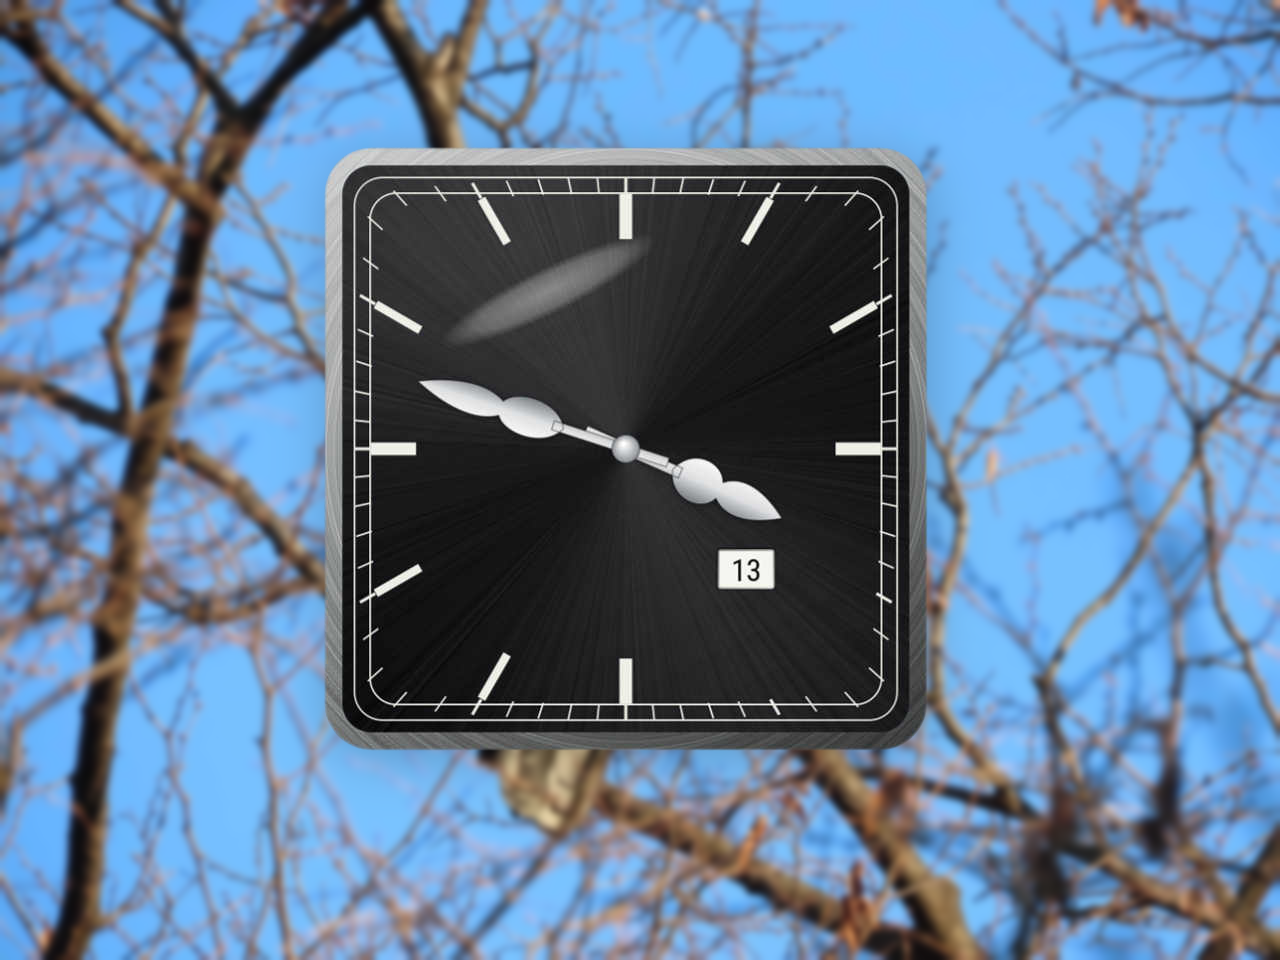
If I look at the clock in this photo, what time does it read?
3:48
